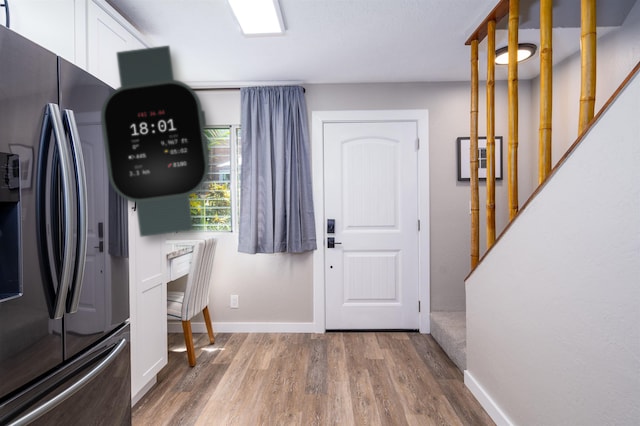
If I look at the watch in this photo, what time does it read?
18:01
